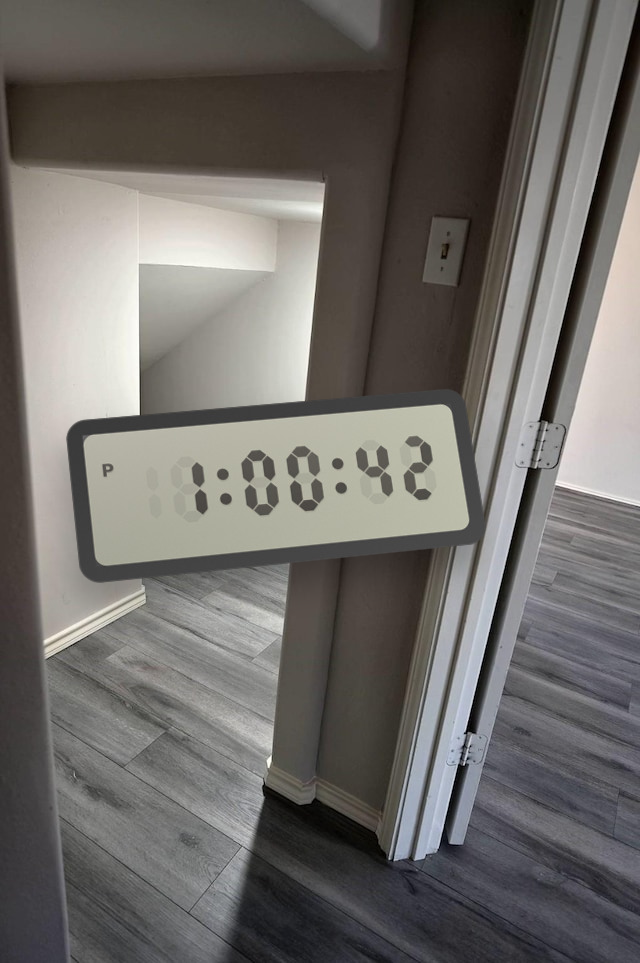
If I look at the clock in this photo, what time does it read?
1:00:42
